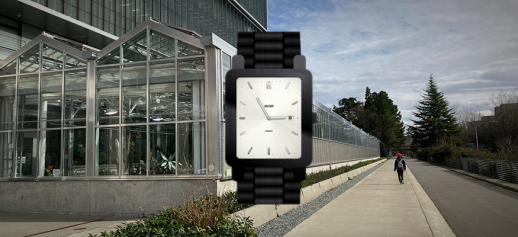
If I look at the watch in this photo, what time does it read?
2:55
